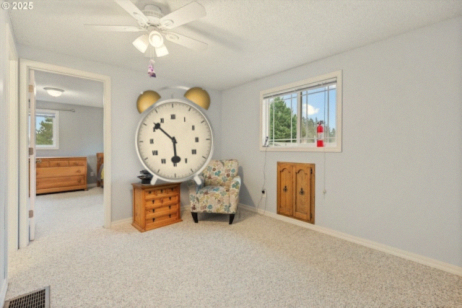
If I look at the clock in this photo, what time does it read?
5:52
